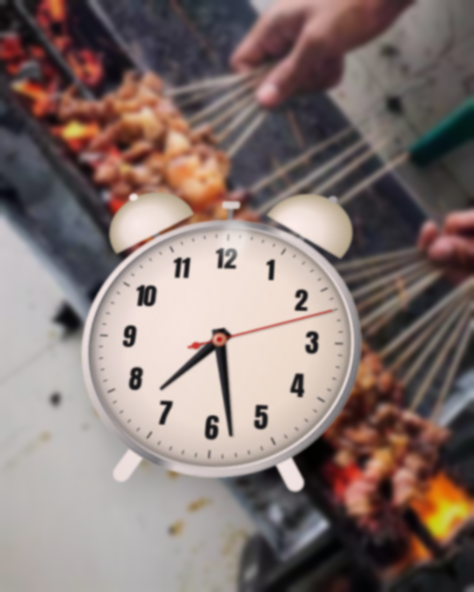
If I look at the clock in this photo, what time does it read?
7:28:12
